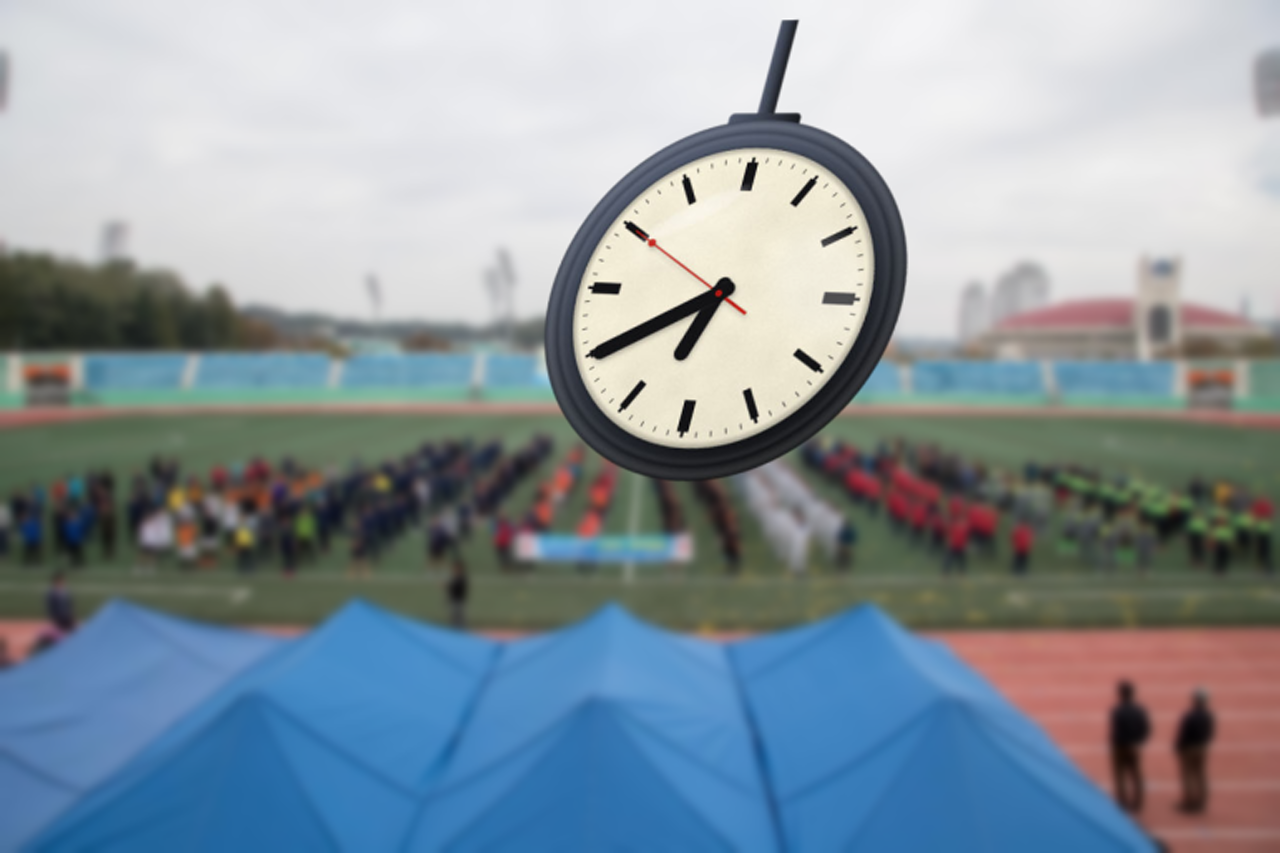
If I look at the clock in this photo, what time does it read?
6:39:50
